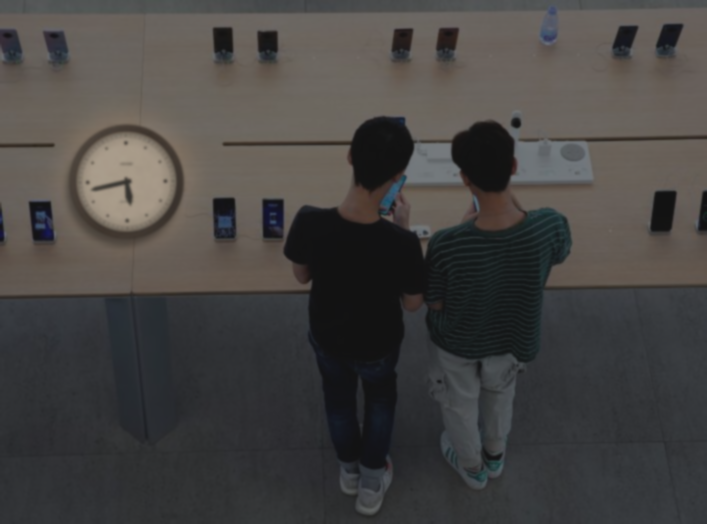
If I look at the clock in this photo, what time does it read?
5:43
